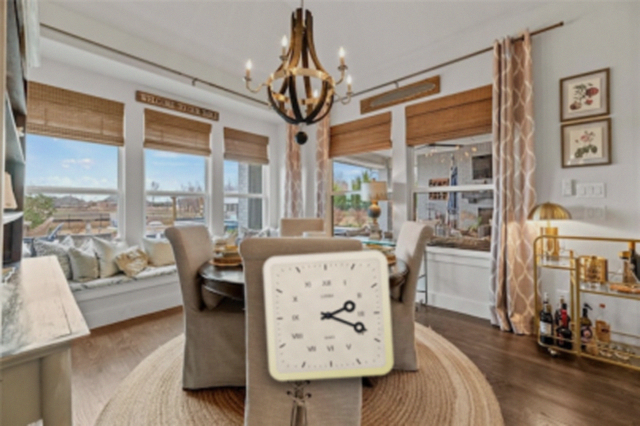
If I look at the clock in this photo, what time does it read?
2:19
